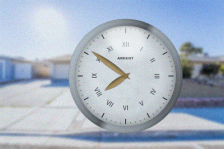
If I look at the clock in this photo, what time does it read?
7:51
